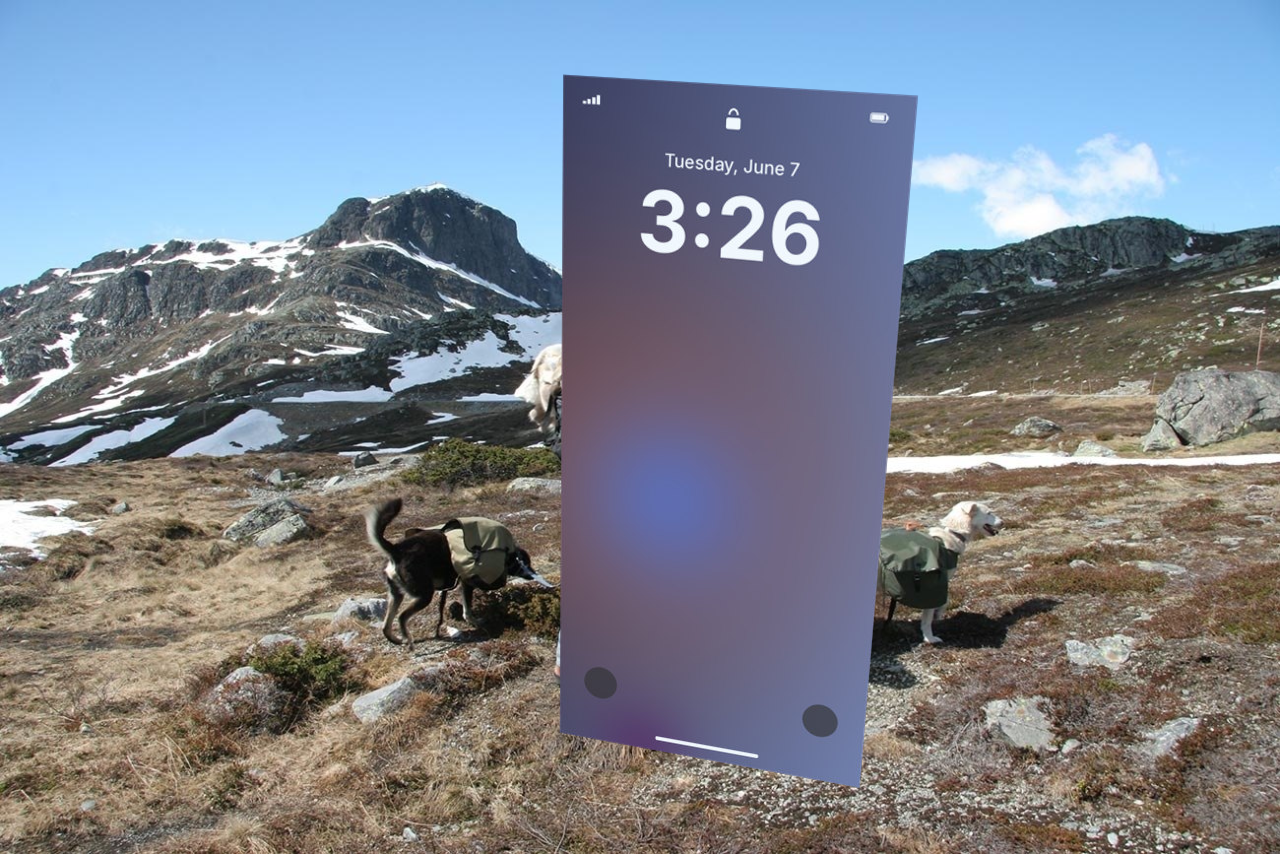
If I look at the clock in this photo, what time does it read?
3:26
